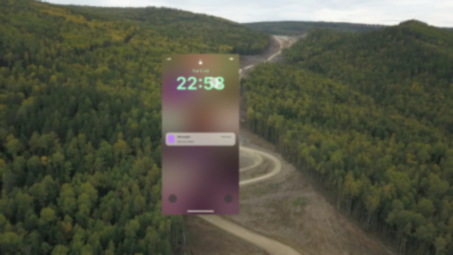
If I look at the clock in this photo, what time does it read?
22:58
